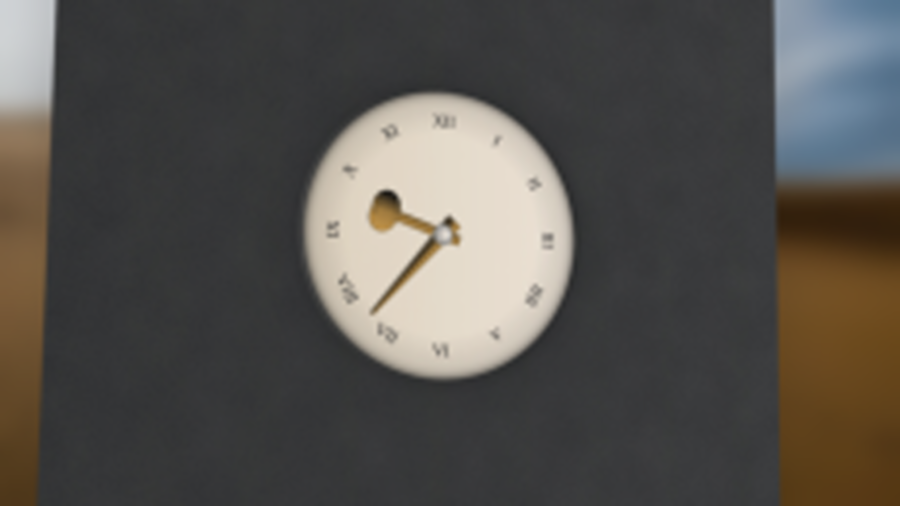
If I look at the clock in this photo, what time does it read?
9:37
